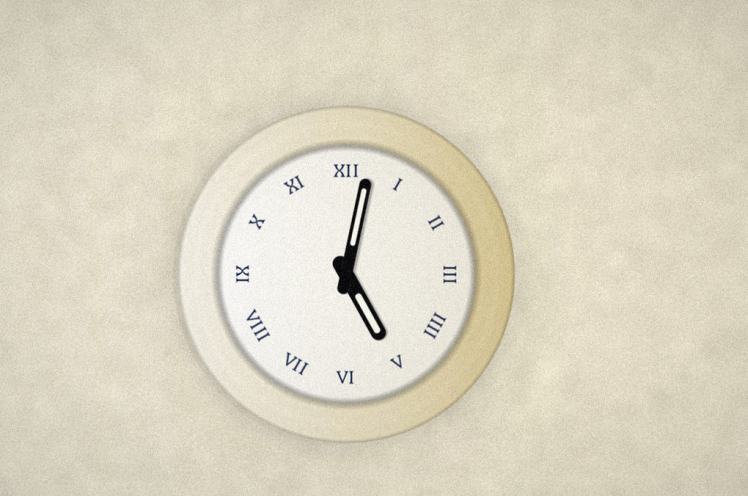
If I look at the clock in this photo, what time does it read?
5:02
